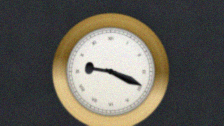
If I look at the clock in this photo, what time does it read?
9:19
